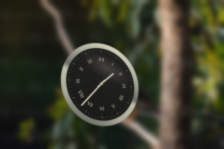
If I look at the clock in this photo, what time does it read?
1:37
